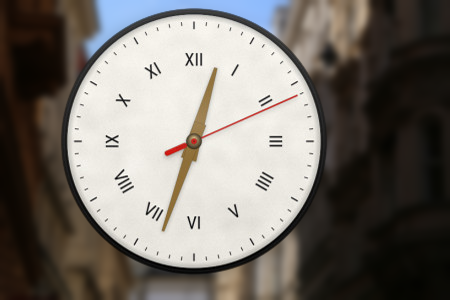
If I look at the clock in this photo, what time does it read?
12:33:11
